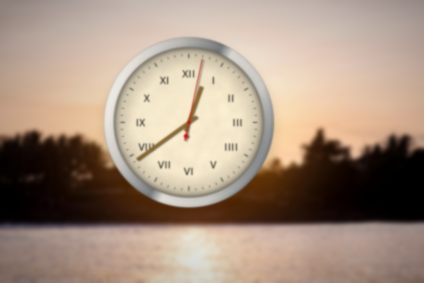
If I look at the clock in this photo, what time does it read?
12:39:02
